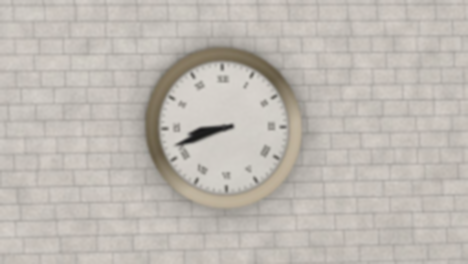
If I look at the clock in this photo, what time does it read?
8:42
